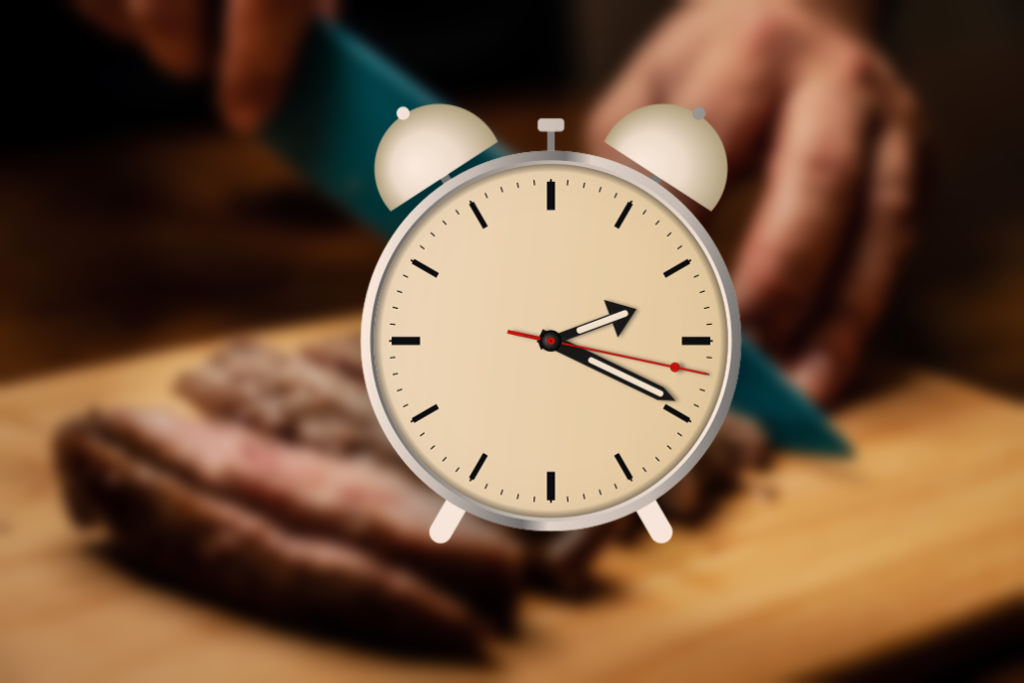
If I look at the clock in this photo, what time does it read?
2:19:17
